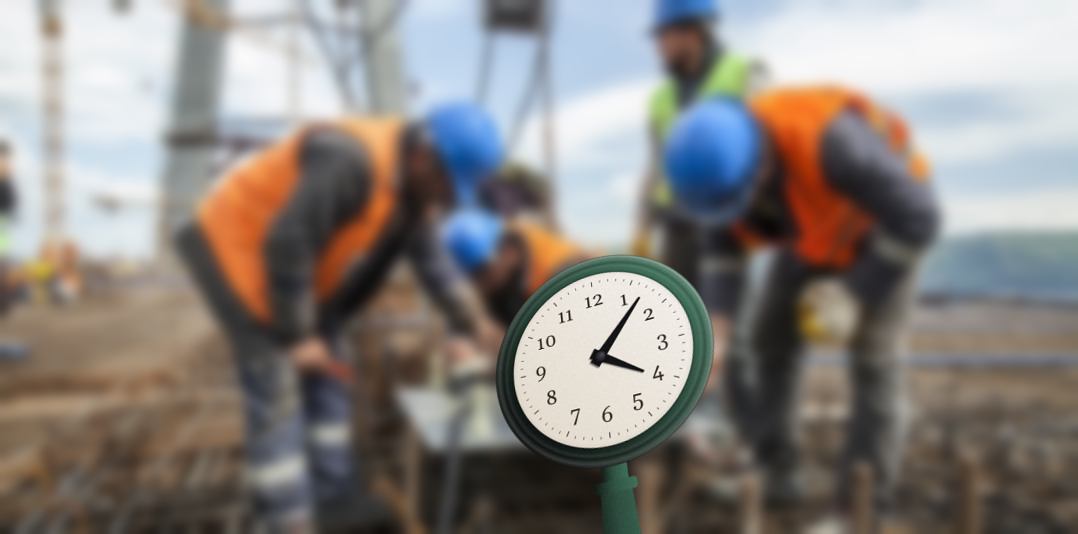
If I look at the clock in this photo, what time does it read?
4:07
